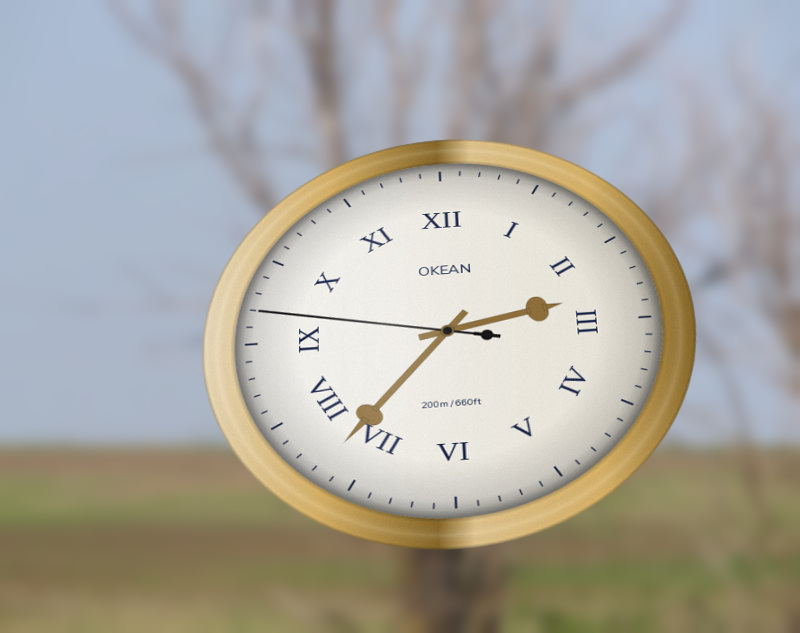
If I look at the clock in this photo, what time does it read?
2:36:47
